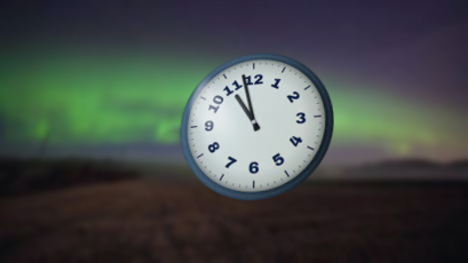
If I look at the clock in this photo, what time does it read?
10:58
